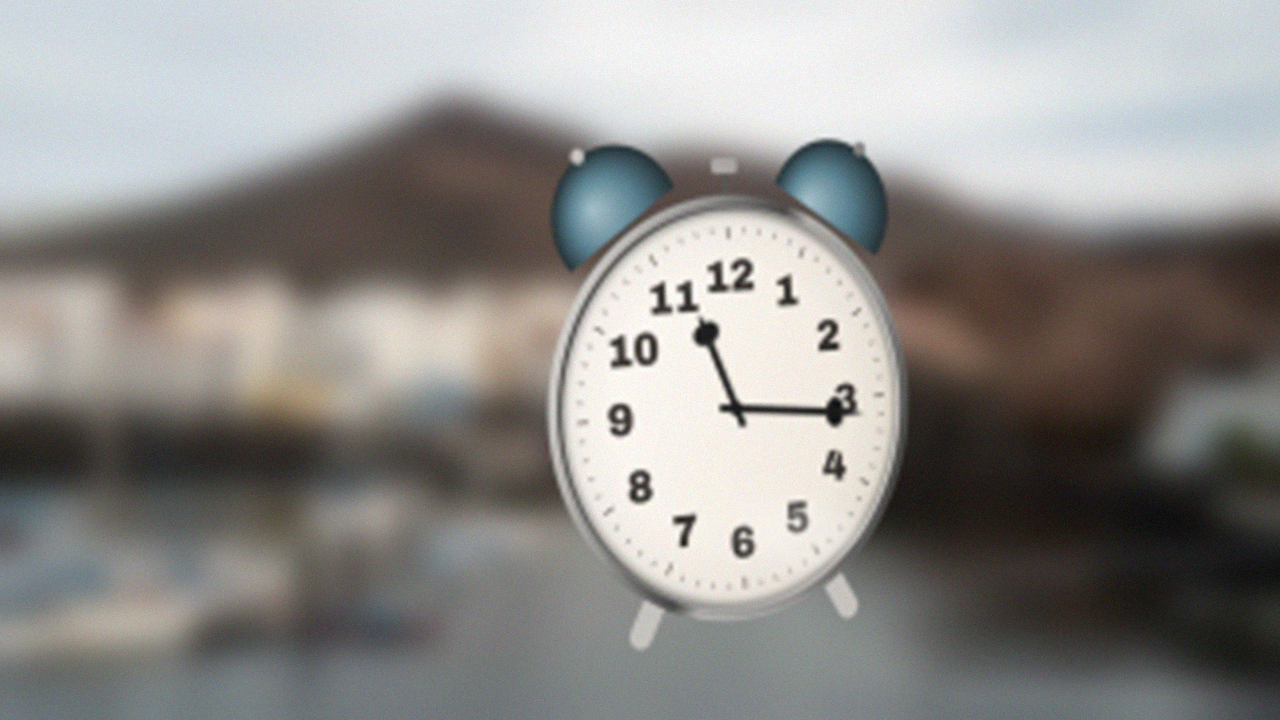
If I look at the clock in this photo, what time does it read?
11:16
